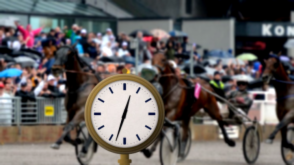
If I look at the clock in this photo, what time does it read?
12:33
